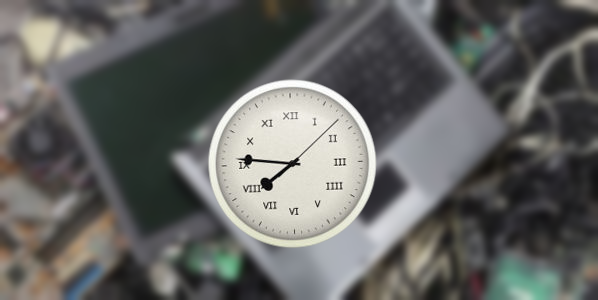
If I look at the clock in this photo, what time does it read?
7:46:08
